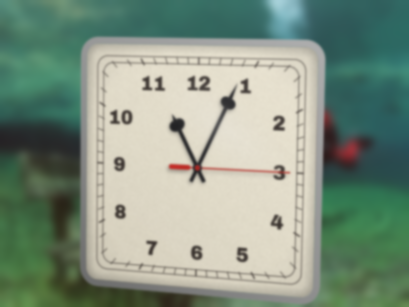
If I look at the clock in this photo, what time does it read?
11:04:15
